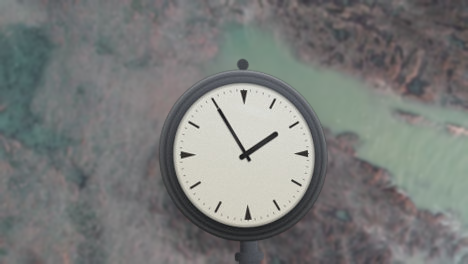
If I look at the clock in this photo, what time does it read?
1:55
